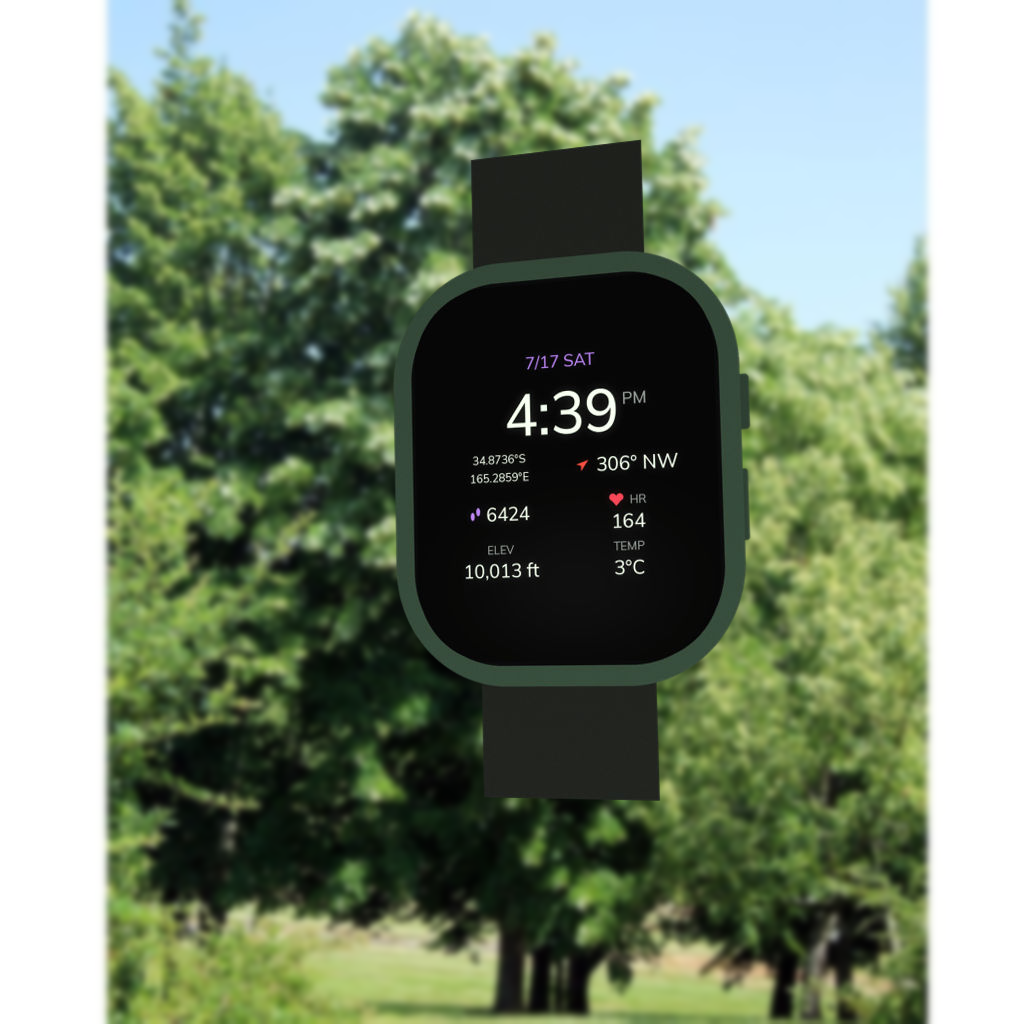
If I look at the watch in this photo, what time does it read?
4:39
